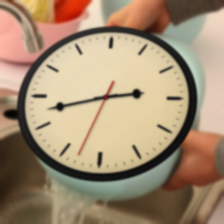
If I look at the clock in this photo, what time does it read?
2:42:33
